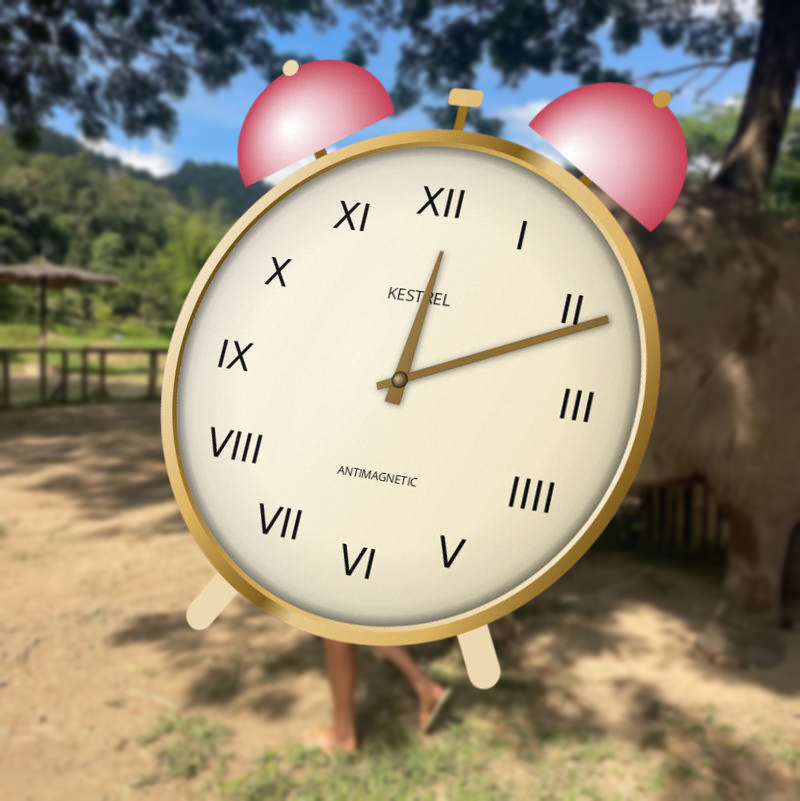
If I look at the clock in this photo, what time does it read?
12:11
